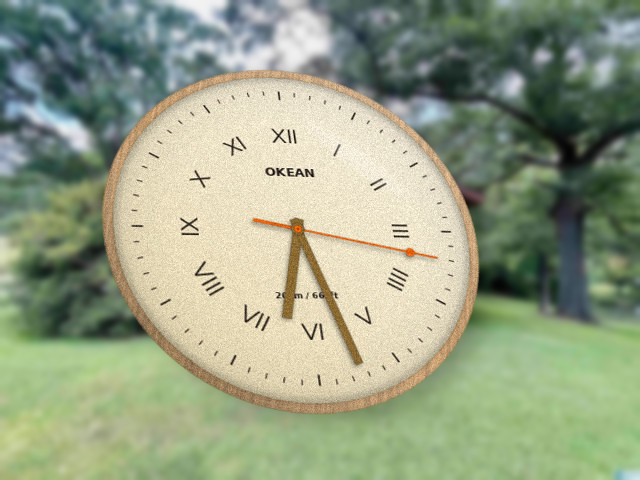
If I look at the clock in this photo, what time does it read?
6:27:17
